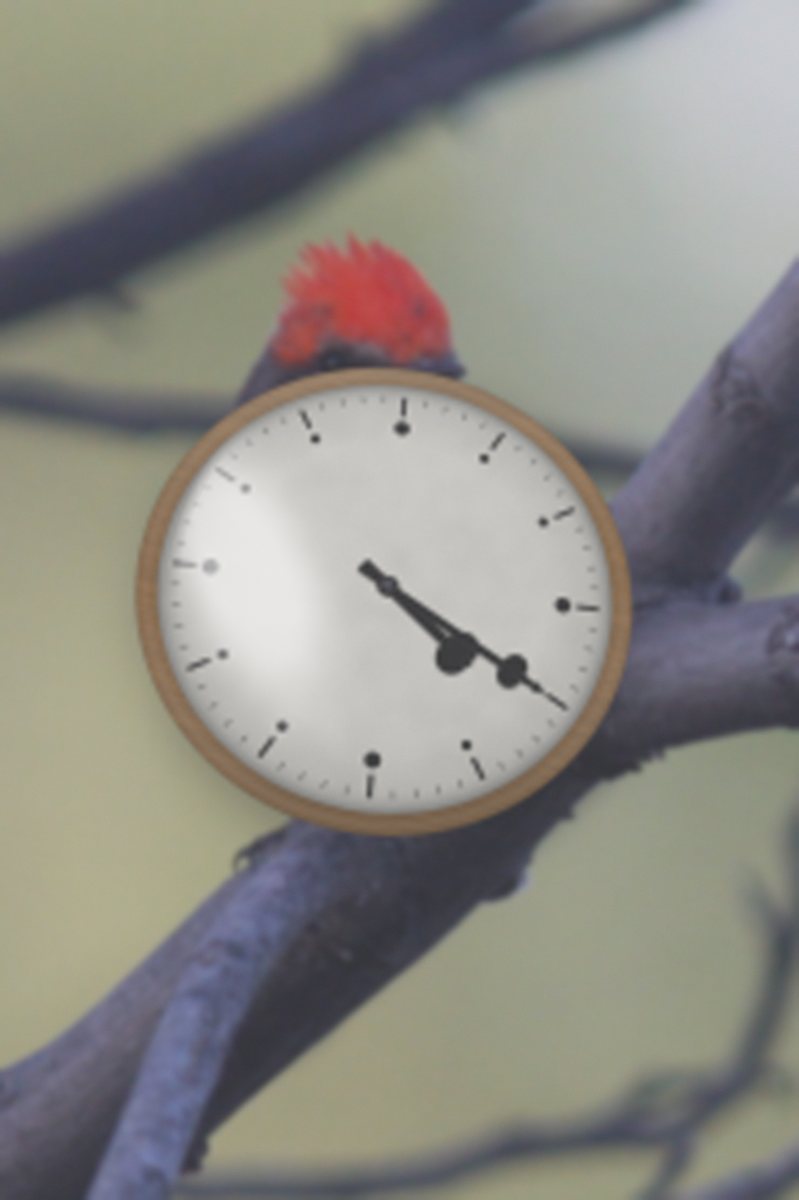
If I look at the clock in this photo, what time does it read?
4:20
